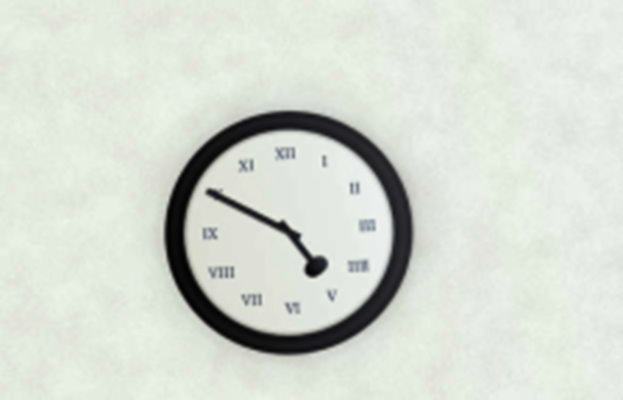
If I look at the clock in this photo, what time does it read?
4:50
